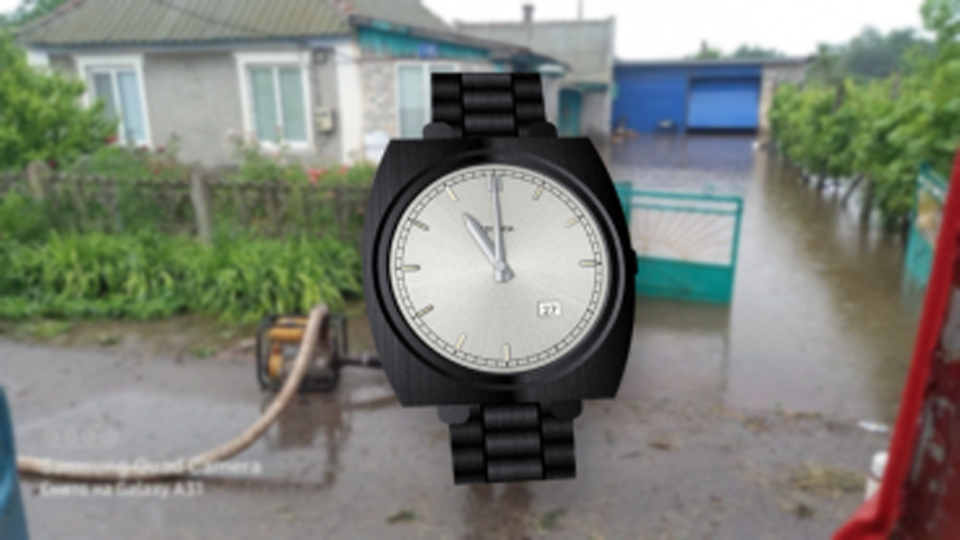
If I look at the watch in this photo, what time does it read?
11:00
